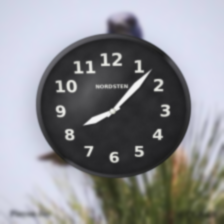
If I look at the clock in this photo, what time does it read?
8:07
